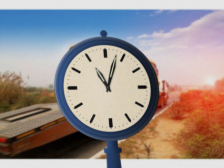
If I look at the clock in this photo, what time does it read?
11:03
